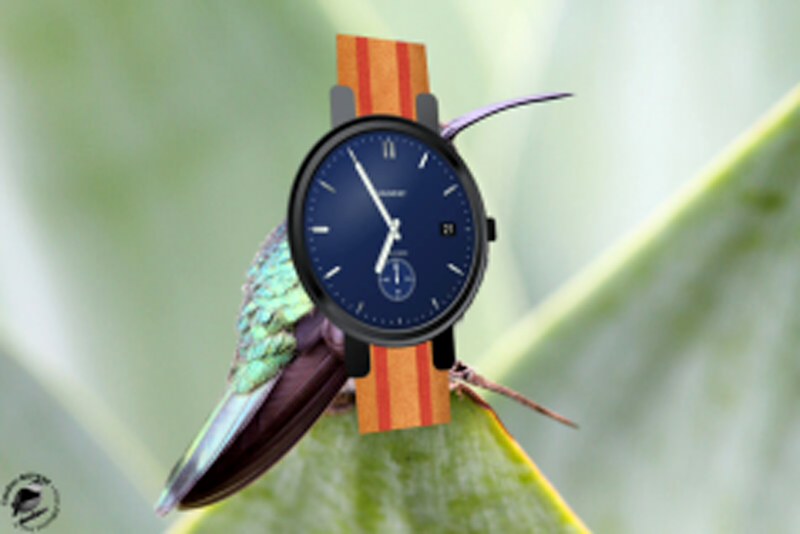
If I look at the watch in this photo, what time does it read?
6:55
